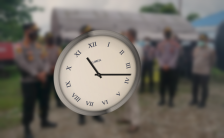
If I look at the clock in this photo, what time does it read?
11:18
